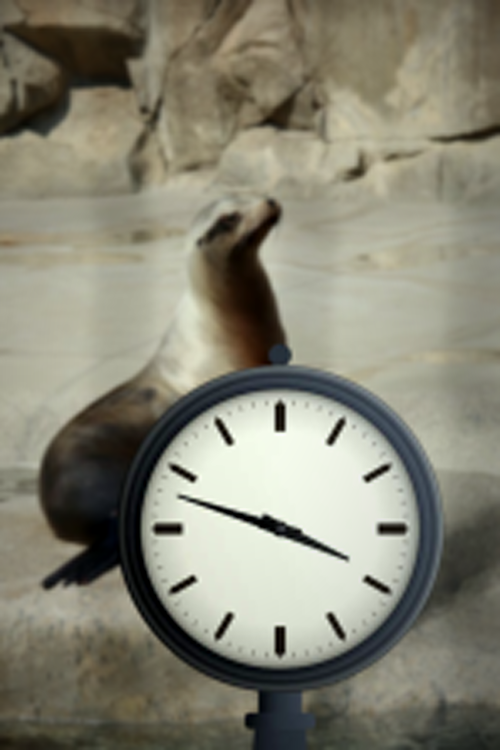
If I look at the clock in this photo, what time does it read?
3:48
